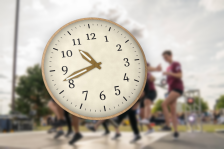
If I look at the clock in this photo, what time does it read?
10:42
